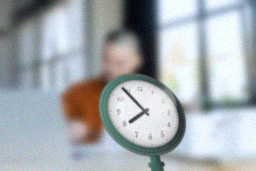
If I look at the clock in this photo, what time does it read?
7:54
